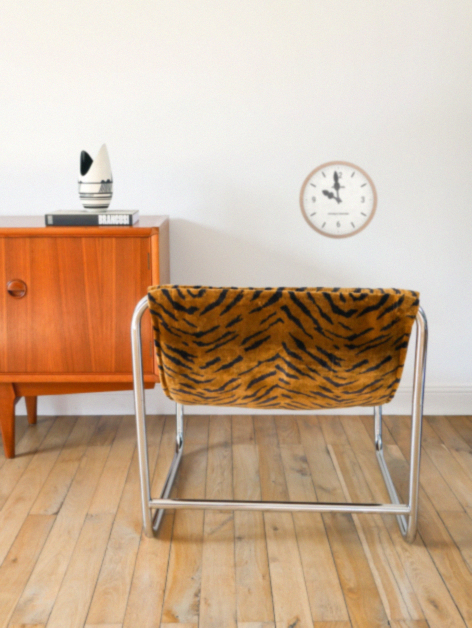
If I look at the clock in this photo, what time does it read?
9:59
